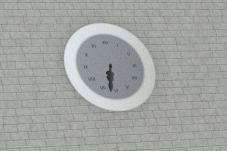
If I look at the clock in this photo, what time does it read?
6:32
